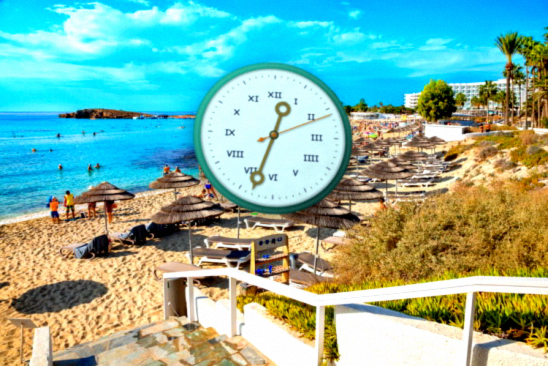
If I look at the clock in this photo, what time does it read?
12:33:11
